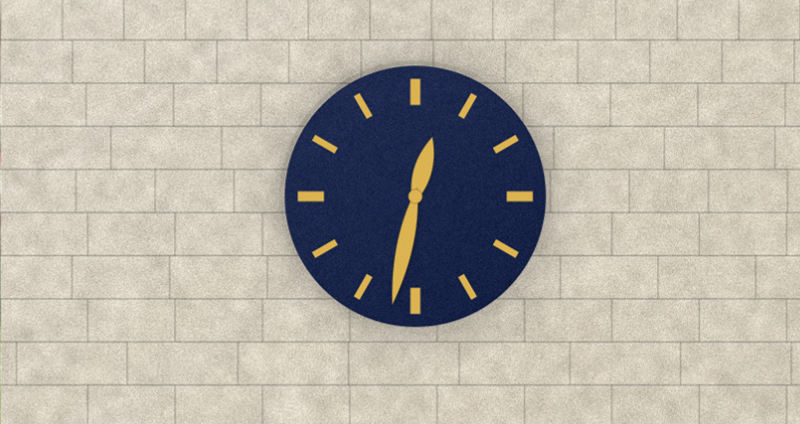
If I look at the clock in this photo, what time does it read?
12:32
